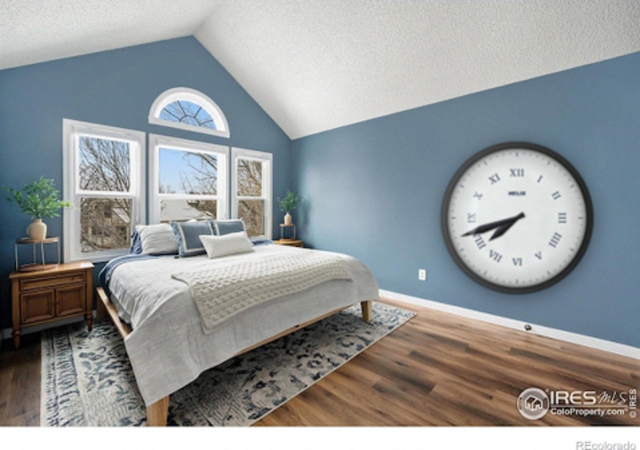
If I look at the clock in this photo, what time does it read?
7:42
